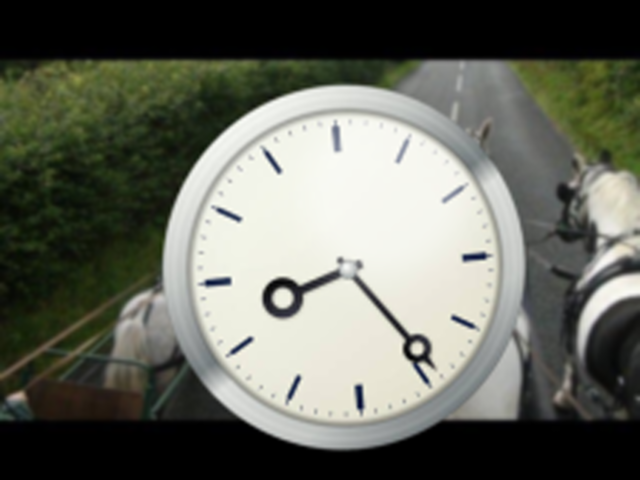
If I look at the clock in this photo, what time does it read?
8:24
